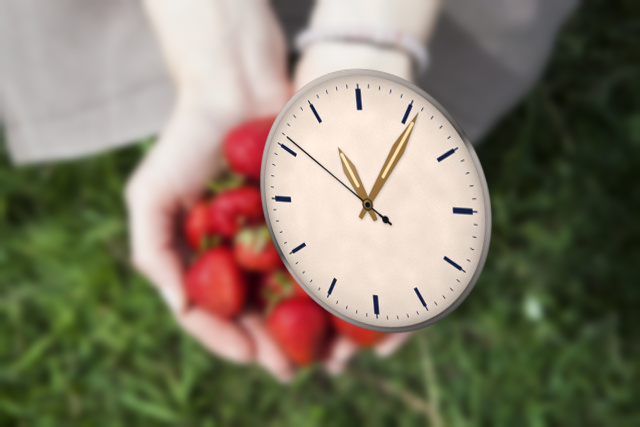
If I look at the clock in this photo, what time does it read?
11:05:51
